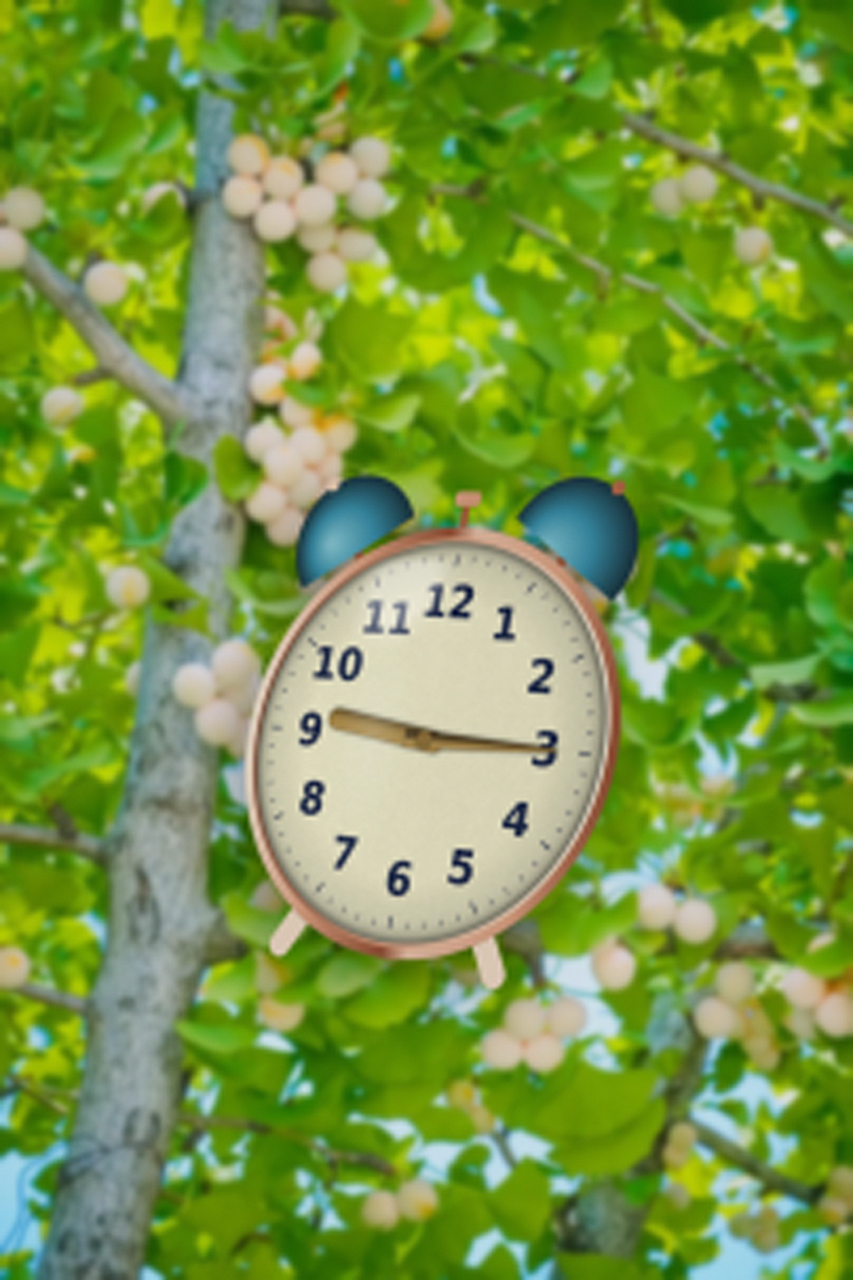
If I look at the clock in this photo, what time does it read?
9:15
